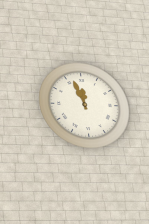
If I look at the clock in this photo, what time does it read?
11:57
